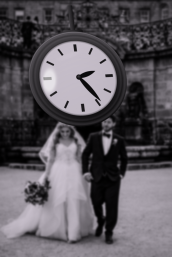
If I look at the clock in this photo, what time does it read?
2:24
